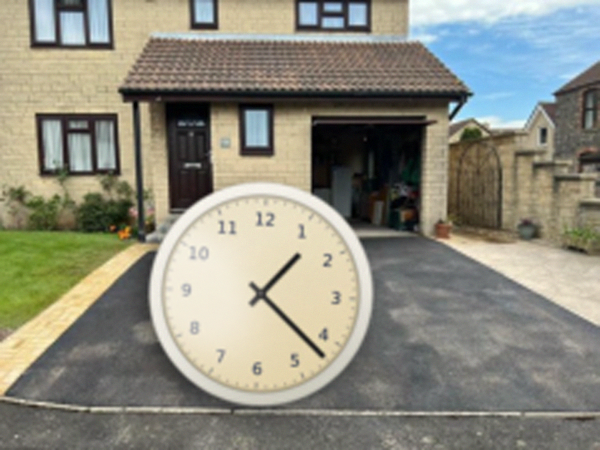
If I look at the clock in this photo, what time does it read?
1:22
